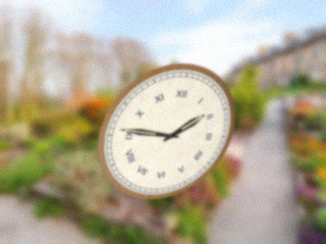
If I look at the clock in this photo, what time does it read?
1:46
